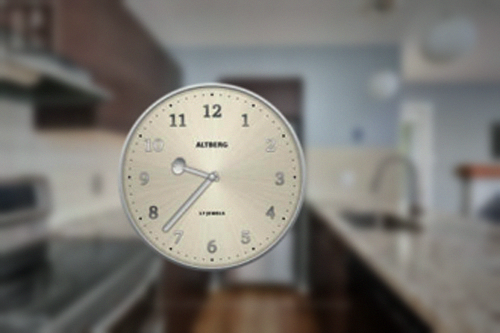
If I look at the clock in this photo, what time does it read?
9:37
